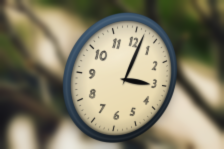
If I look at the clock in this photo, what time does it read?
3:02
